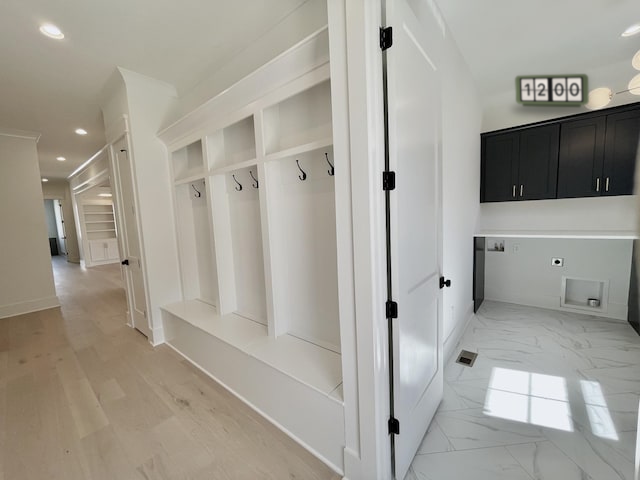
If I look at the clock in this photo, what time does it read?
12:00
